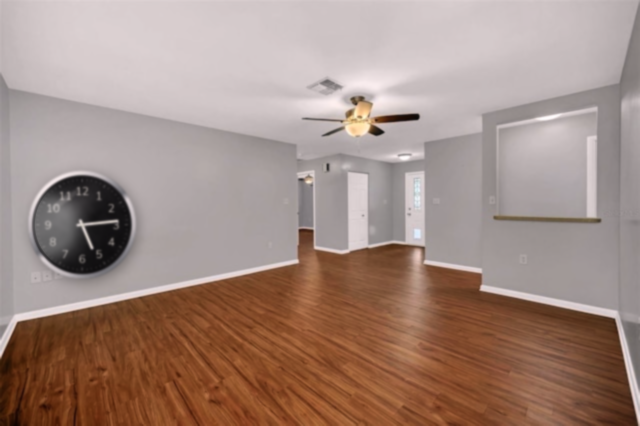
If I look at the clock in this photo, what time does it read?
5:14
